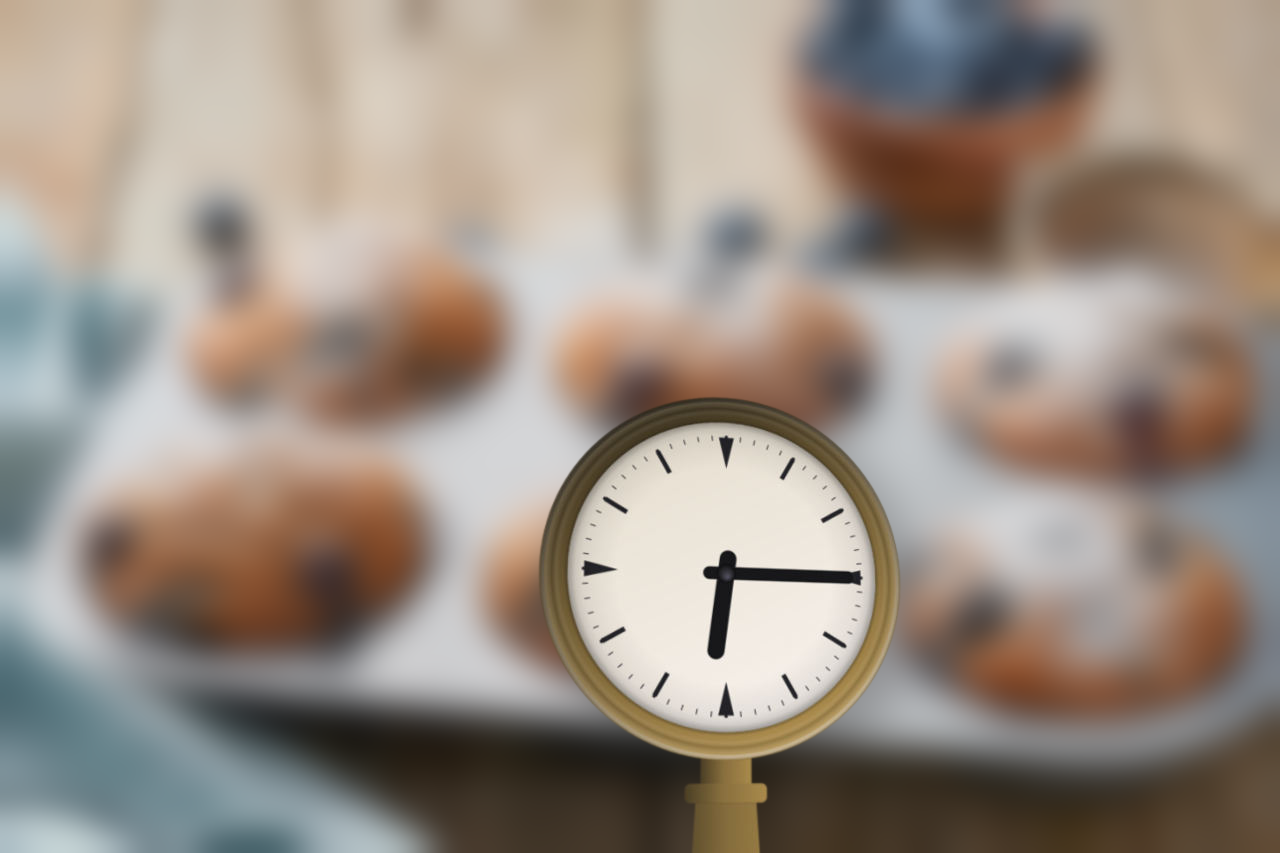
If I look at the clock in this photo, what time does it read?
6:15
